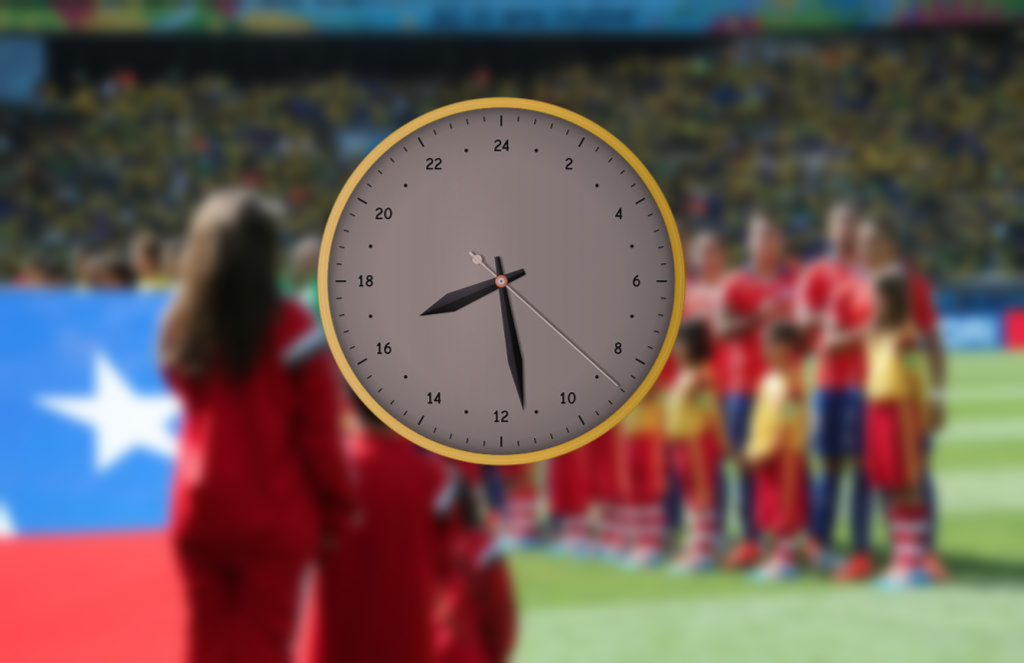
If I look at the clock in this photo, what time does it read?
16:28:22
